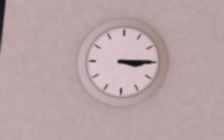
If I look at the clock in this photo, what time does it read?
3:15
